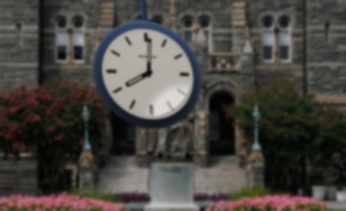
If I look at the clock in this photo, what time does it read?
8:01
